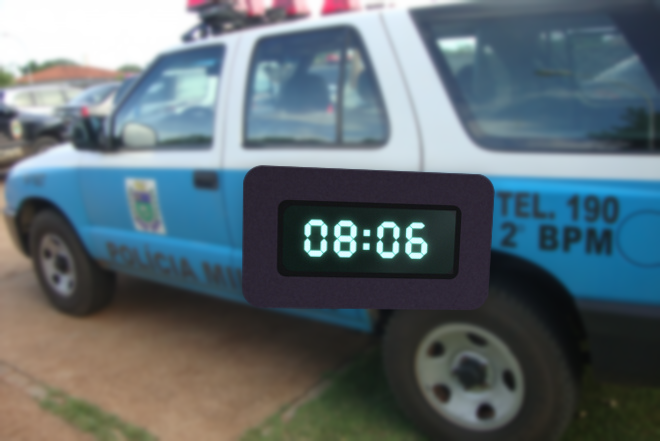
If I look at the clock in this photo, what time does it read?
8:06
